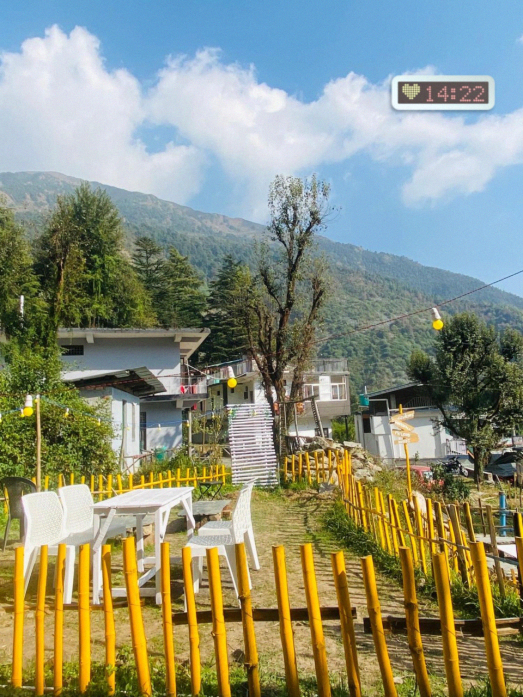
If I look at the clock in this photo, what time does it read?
14:22
